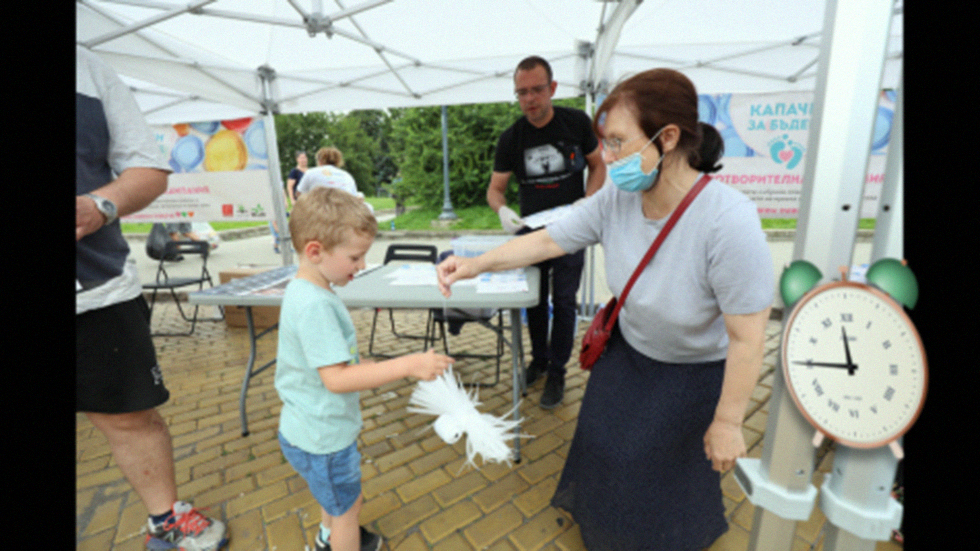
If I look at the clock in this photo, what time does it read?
11:45
